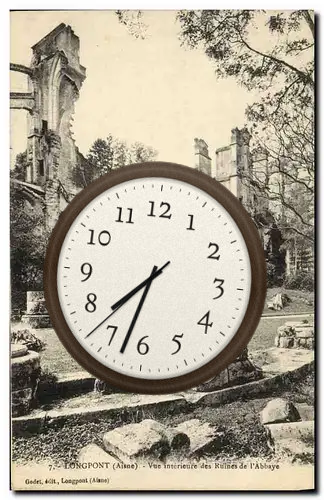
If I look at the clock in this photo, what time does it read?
7:32:37
